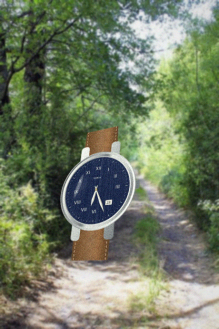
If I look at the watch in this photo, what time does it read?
6:26
